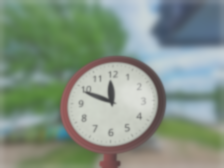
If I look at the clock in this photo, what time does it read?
11:49
